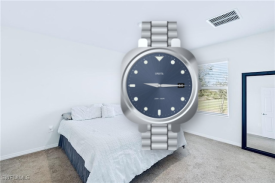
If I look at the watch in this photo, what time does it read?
9:15
